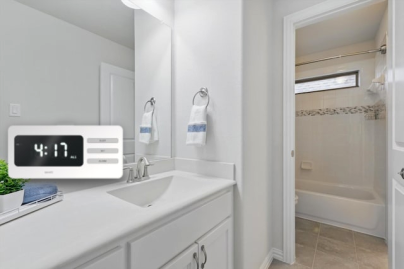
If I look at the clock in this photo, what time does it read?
4:17
